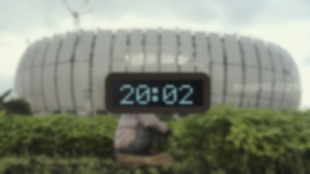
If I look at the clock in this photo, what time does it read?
20:02
